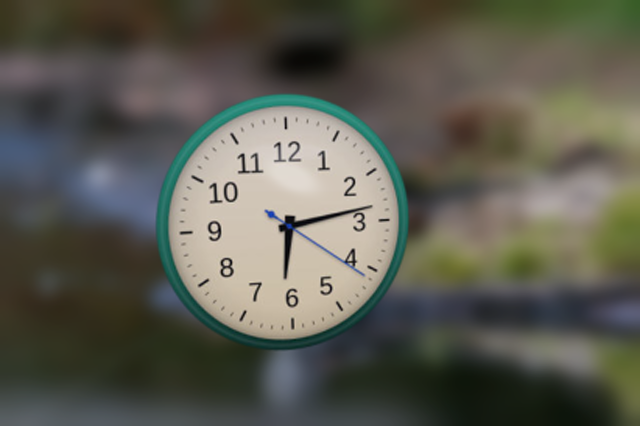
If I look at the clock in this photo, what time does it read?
6:13:21
